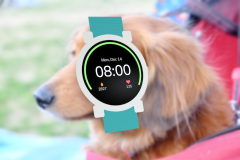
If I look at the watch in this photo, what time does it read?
8:00
